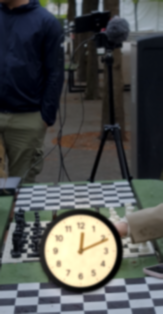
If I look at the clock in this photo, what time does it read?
12:11
